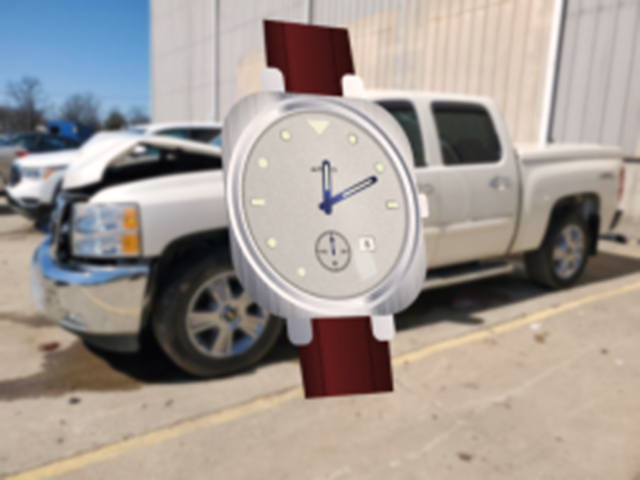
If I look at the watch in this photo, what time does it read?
12:11
